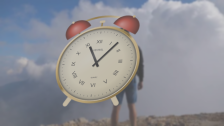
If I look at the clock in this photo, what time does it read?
11:07
